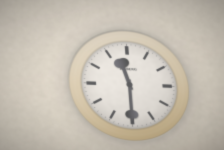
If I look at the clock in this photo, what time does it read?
11:30
